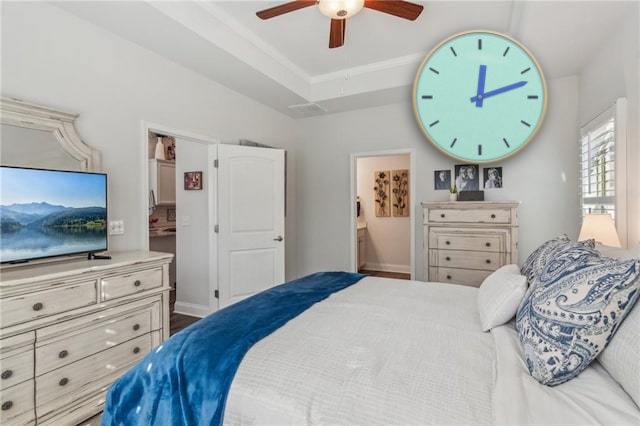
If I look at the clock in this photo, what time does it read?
12:12
